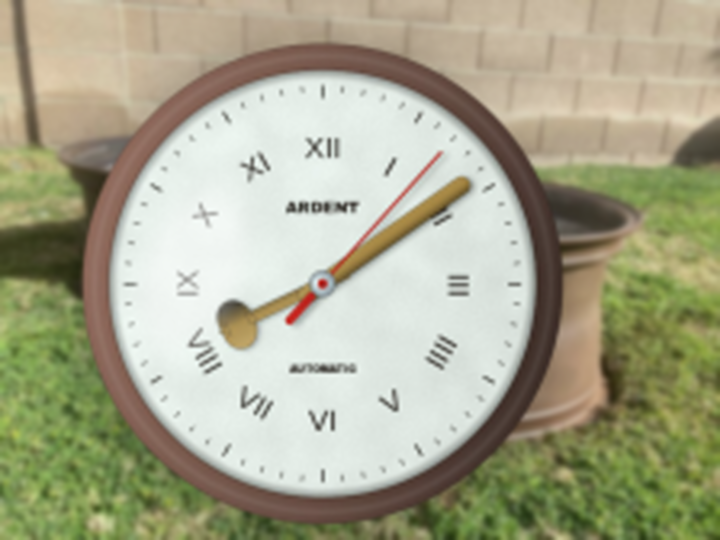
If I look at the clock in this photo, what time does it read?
8:09:07
